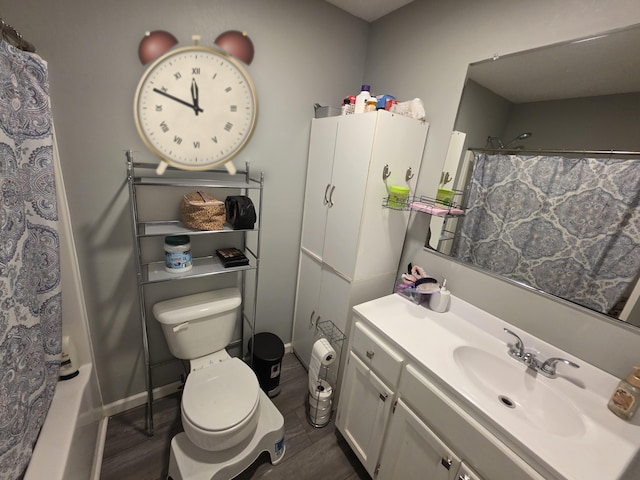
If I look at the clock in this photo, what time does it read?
11:49
